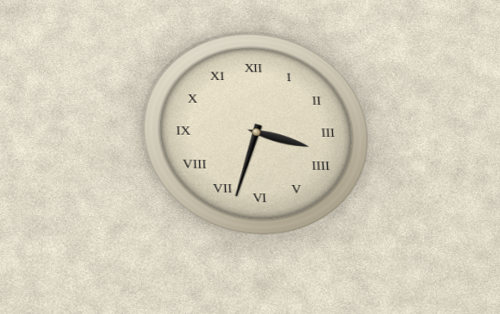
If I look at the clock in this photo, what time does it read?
3:33
